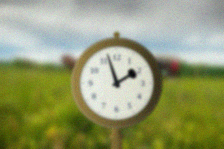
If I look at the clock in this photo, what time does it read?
1:57
